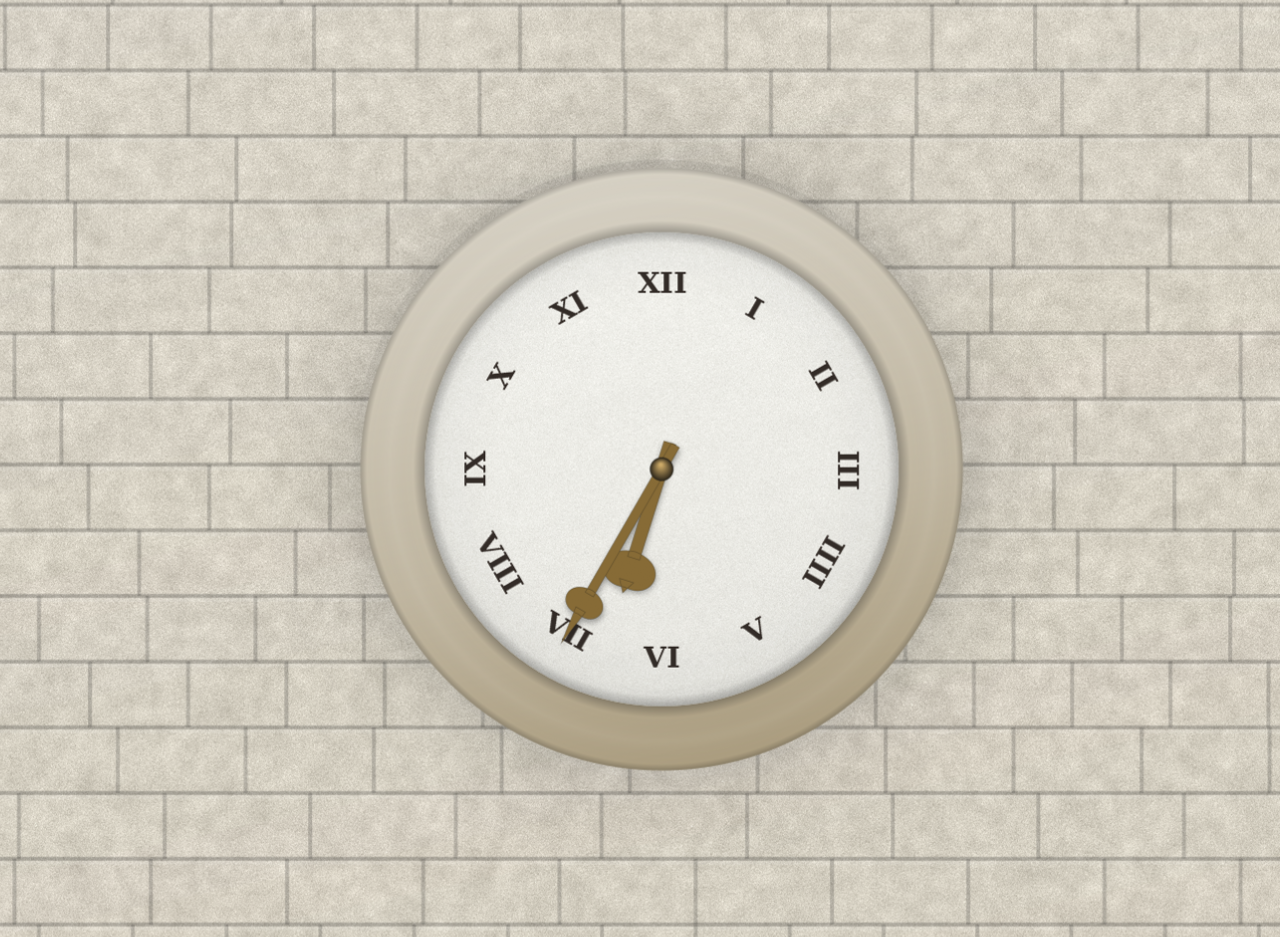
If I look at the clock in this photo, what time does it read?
6:35
